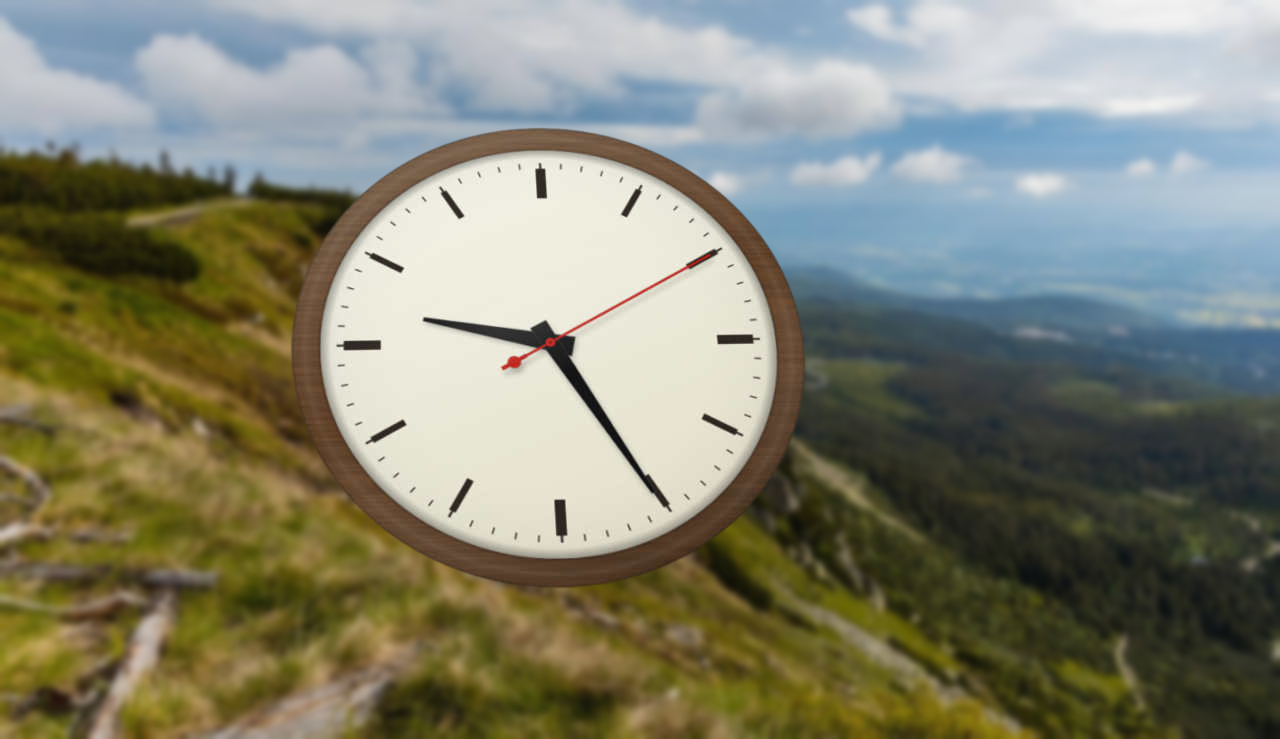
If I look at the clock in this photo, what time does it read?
9:25:10
